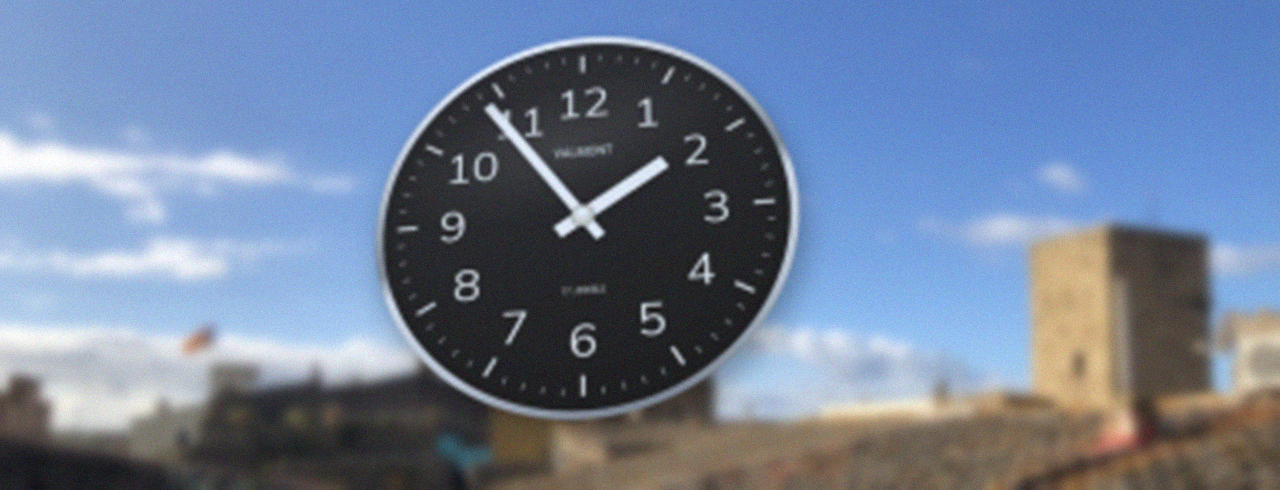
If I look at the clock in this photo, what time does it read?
1:54
